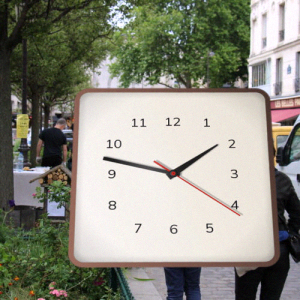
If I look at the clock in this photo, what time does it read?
1:47:21
